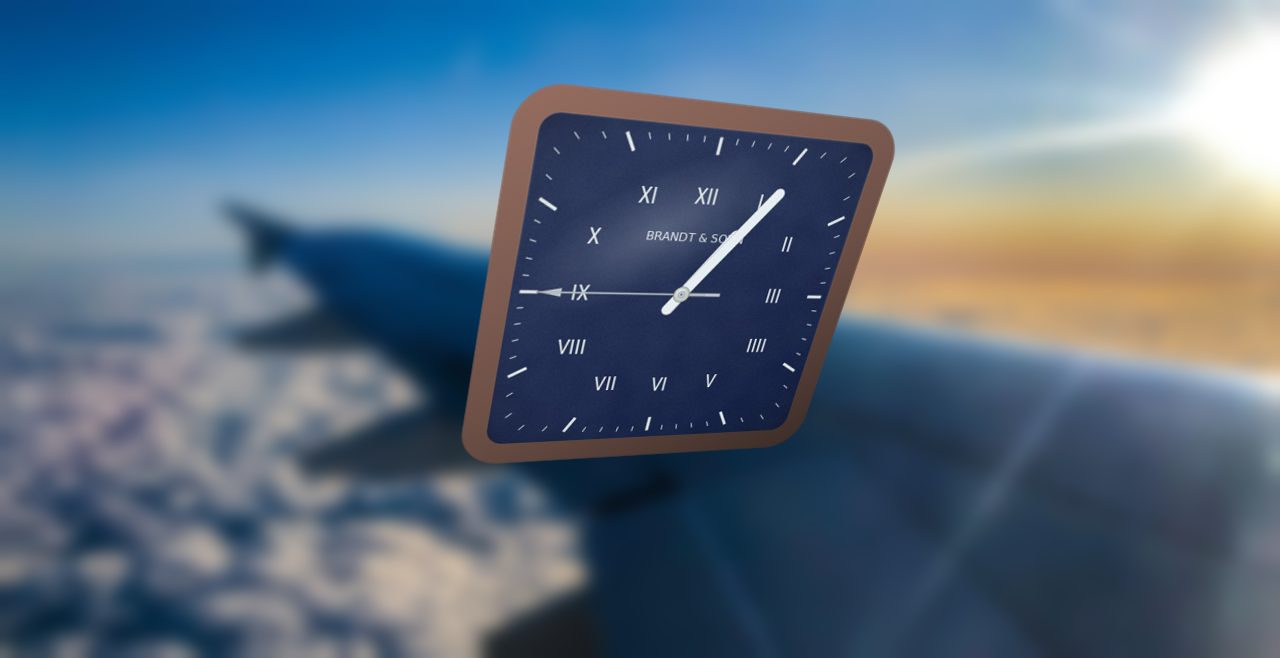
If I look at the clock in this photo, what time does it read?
1:05:45
